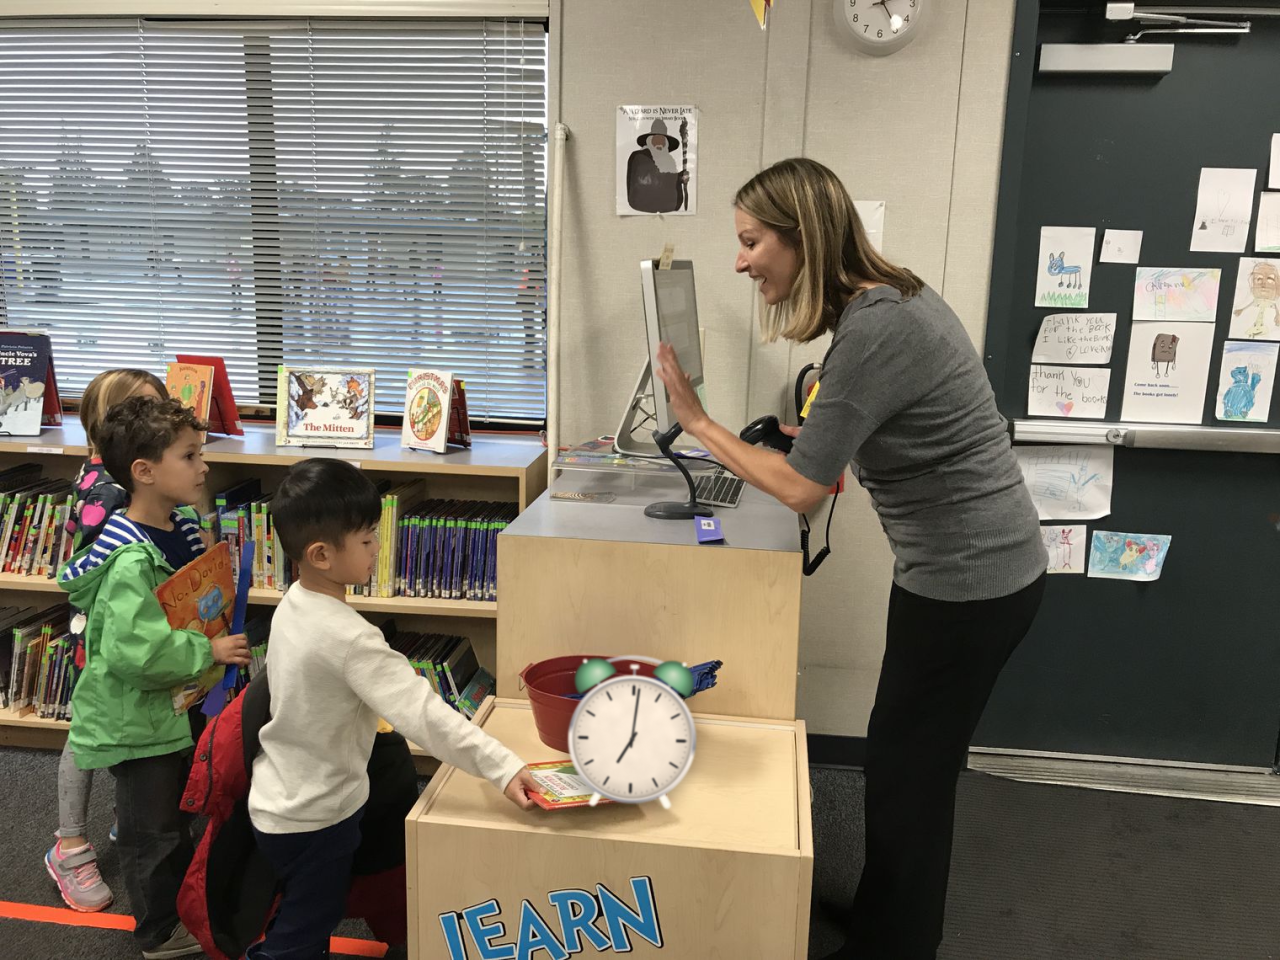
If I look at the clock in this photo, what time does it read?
7:01
